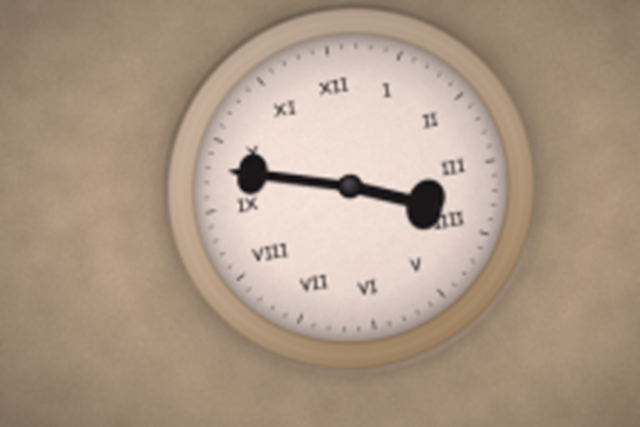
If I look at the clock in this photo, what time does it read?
3:48
